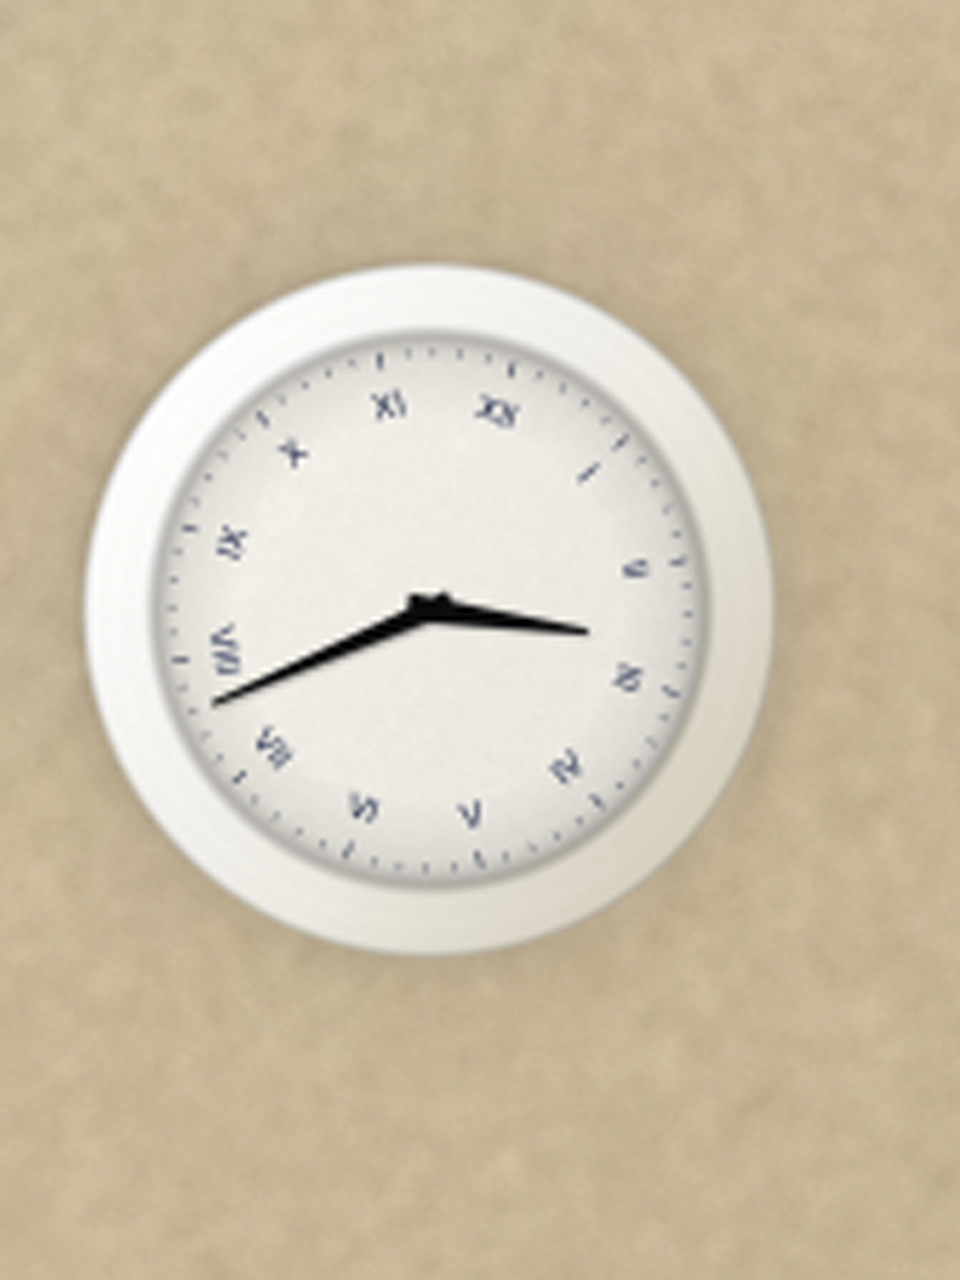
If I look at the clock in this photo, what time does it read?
2:38
